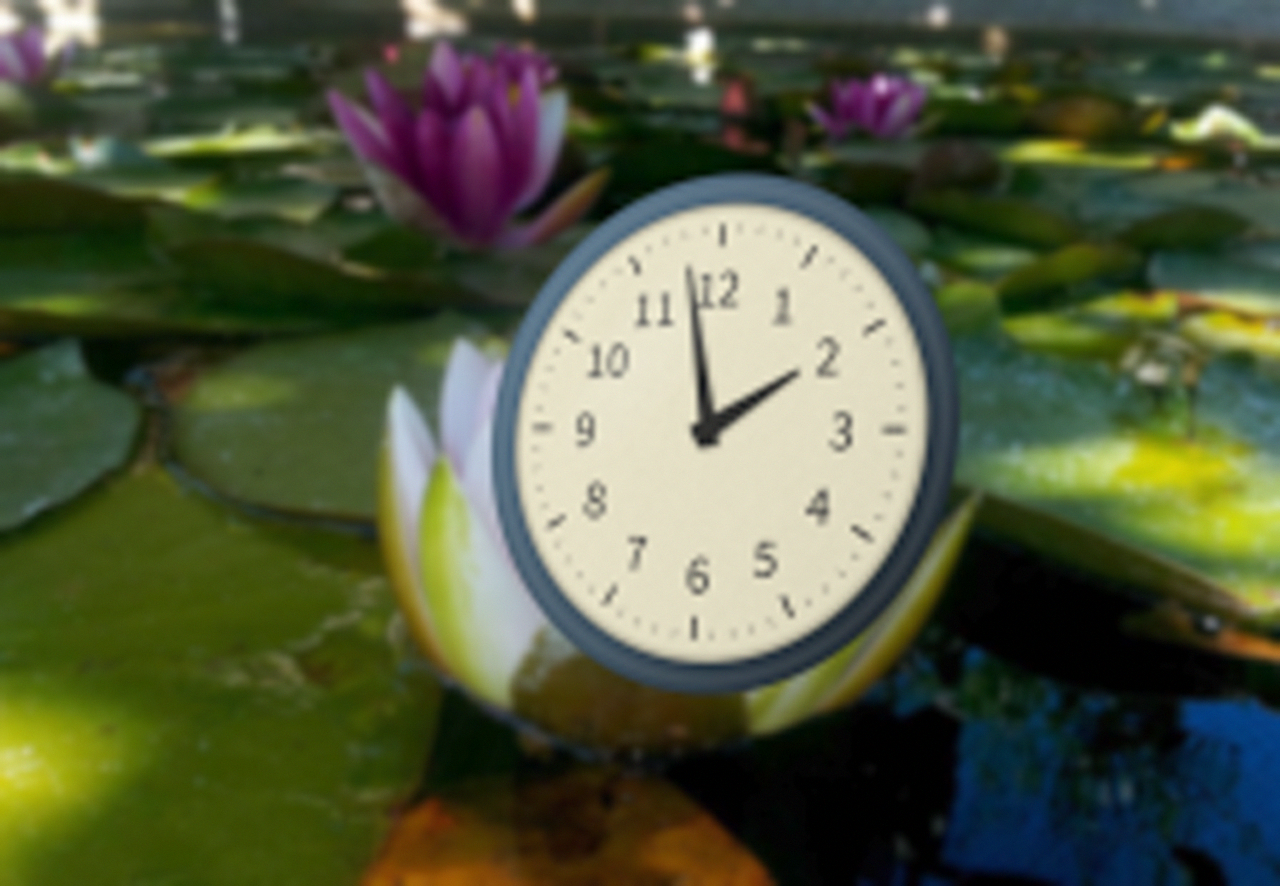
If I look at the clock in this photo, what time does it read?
1:58
